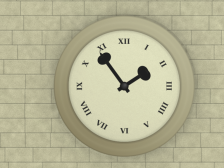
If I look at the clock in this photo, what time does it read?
1:54
